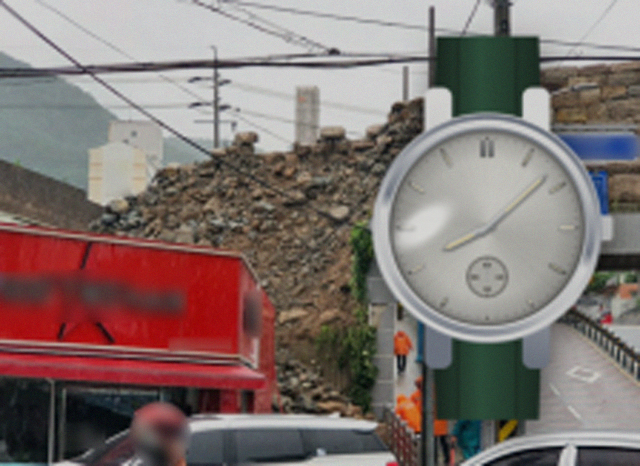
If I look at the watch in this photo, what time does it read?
8:08
